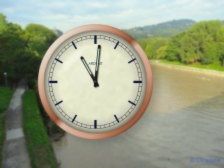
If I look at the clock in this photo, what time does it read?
11:01
